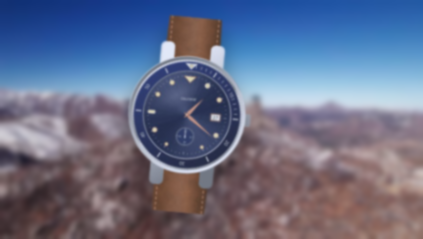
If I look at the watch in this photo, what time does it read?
1:21
